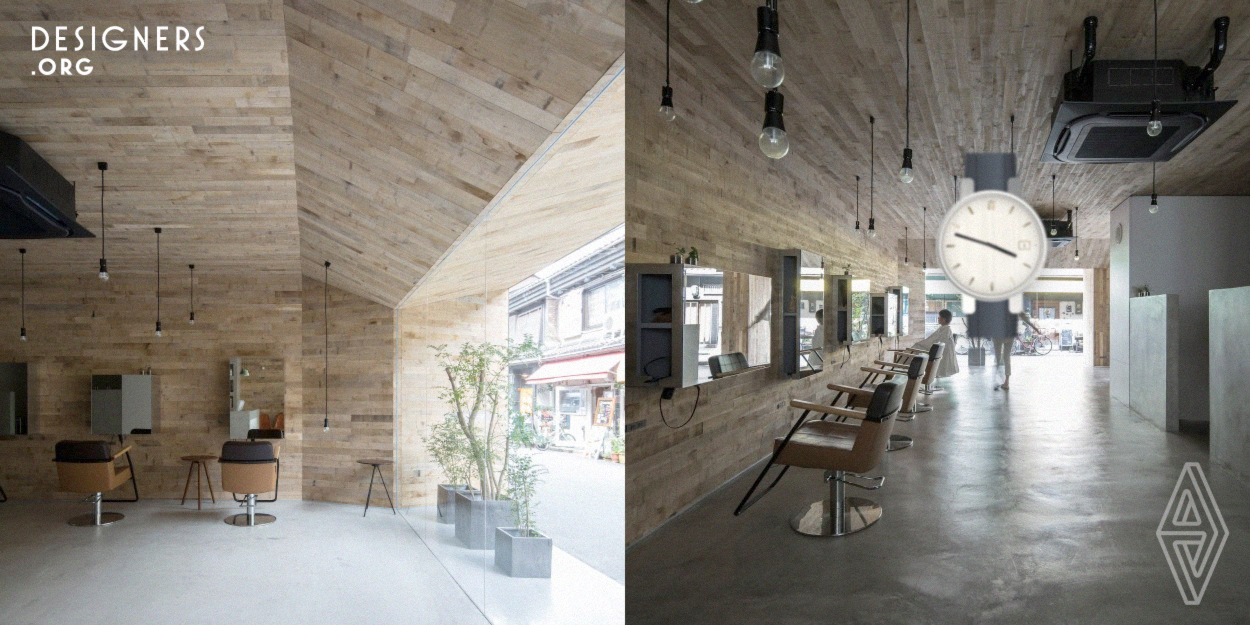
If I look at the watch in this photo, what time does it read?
3:48
